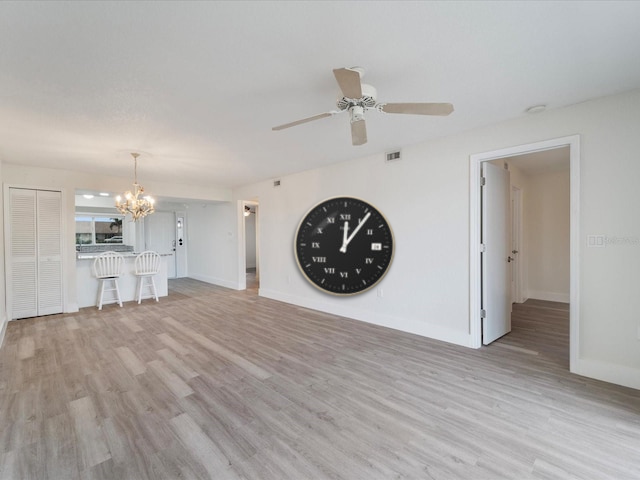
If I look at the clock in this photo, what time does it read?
12:06
